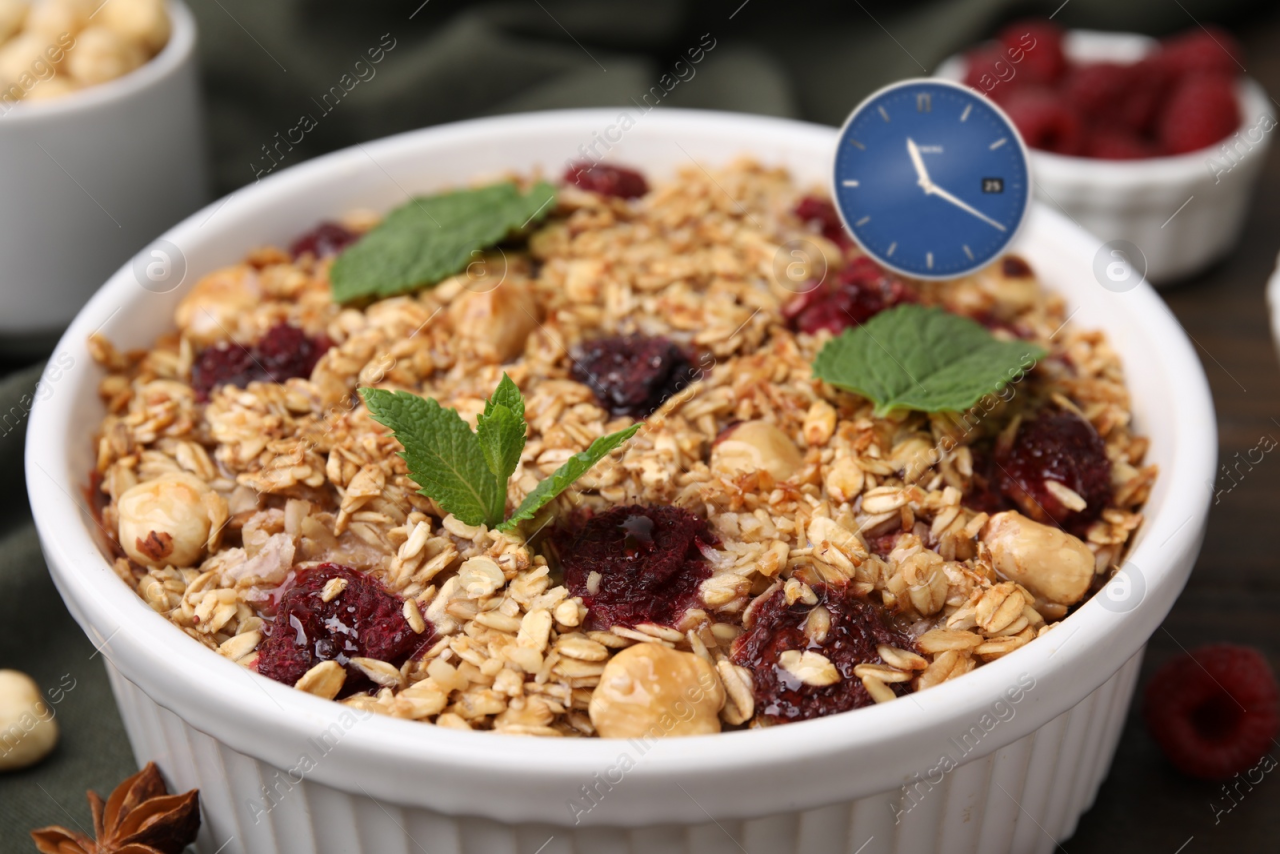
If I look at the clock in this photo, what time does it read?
11:20
